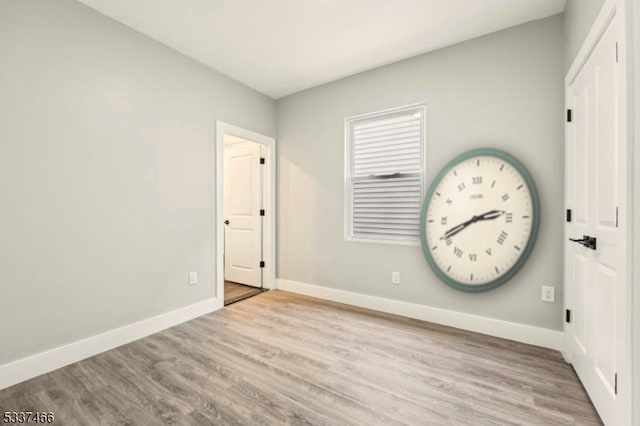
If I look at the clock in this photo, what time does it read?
2:41
